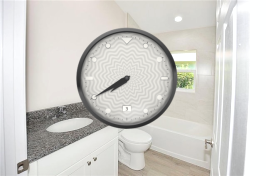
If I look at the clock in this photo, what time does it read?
7:40
